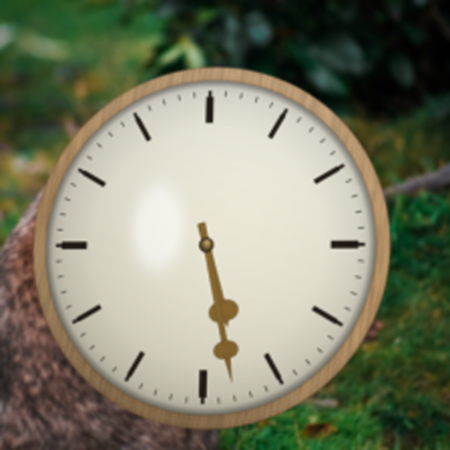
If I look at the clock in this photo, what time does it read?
5:28
